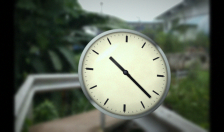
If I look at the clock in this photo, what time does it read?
10:22
